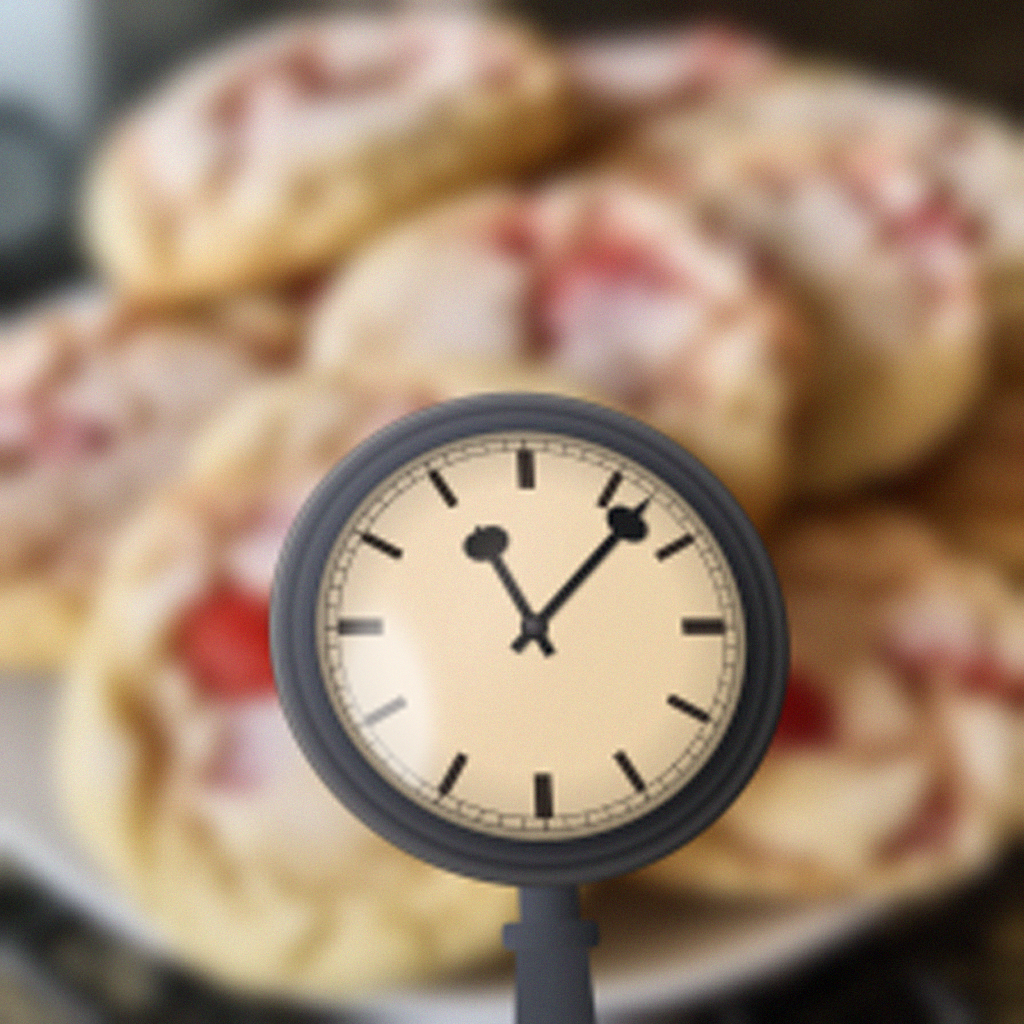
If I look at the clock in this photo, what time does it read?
11:07
